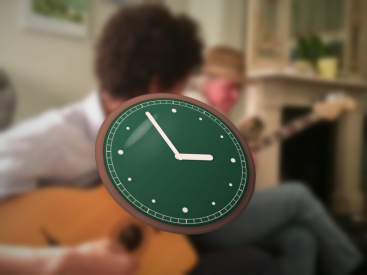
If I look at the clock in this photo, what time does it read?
2:55
